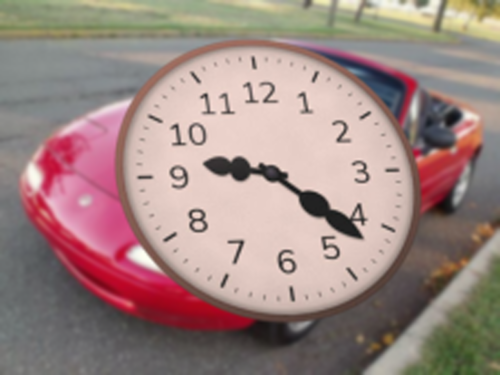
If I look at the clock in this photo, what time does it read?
9:22
